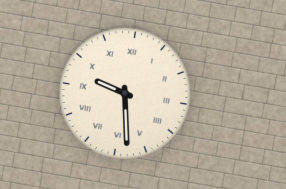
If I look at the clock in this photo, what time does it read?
9:28
